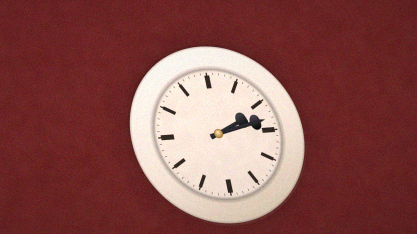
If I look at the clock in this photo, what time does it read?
2:13
